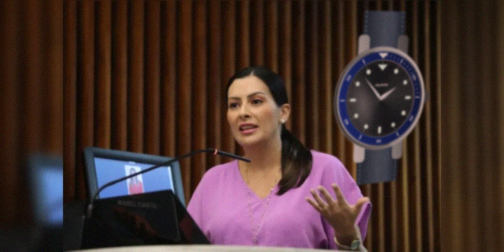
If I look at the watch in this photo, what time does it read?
1:53
